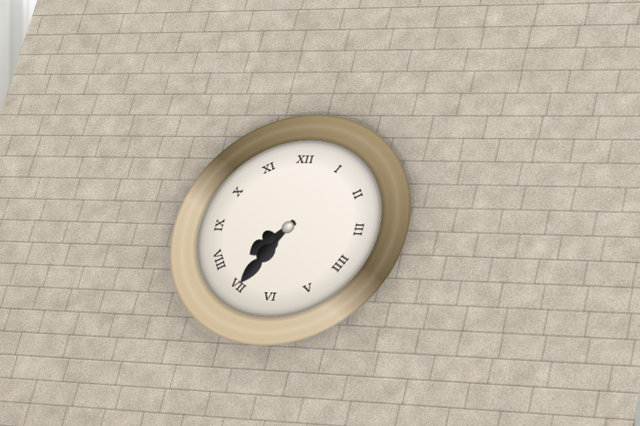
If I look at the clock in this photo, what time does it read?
7:35
